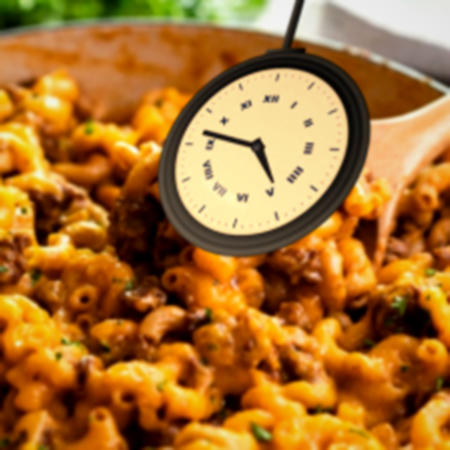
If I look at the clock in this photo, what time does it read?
4:47
